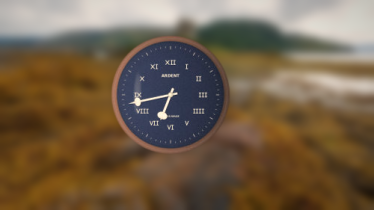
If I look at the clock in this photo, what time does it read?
6:43
